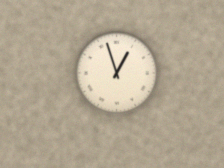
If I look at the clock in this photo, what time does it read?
12:57
